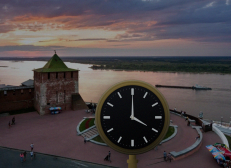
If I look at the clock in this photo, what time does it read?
4:00
